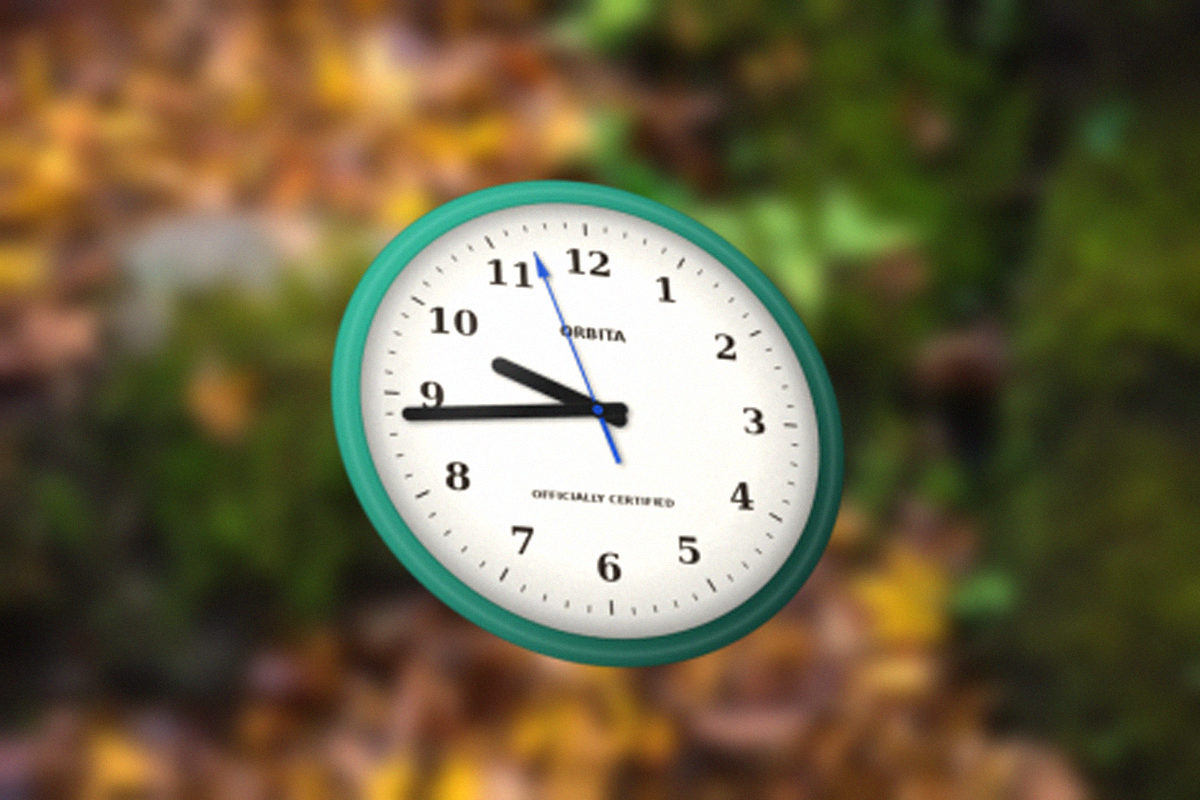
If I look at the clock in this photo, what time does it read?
9:43:57
